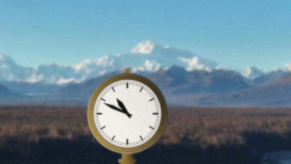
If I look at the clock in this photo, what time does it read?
10:49
